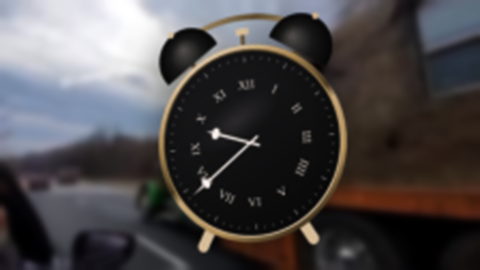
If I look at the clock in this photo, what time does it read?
9:39
